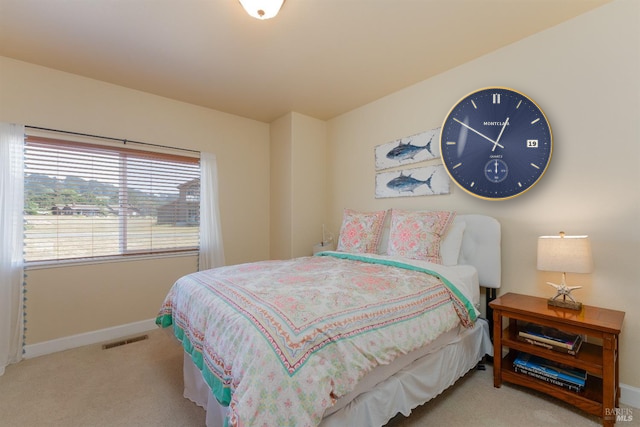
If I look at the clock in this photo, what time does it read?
12:50
